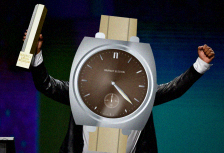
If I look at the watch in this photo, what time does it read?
4:22
